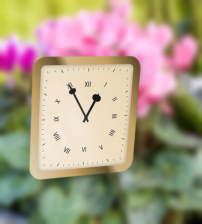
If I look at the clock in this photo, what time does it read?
12:55
